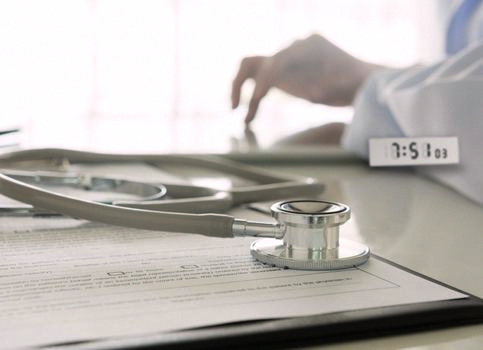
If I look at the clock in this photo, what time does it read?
7:51
